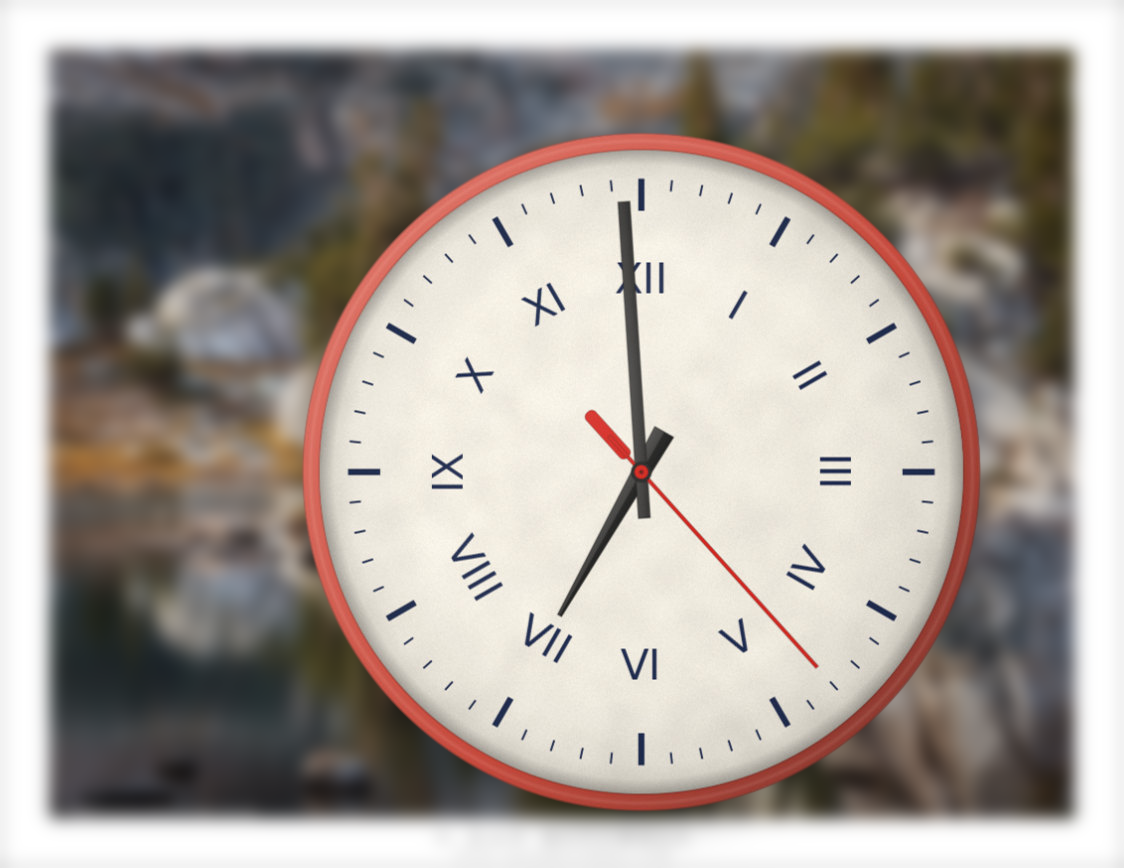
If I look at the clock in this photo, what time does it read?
6:59:23
